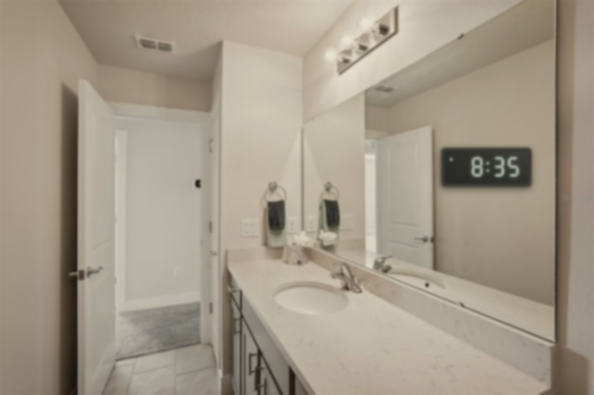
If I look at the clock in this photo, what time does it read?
8:35
